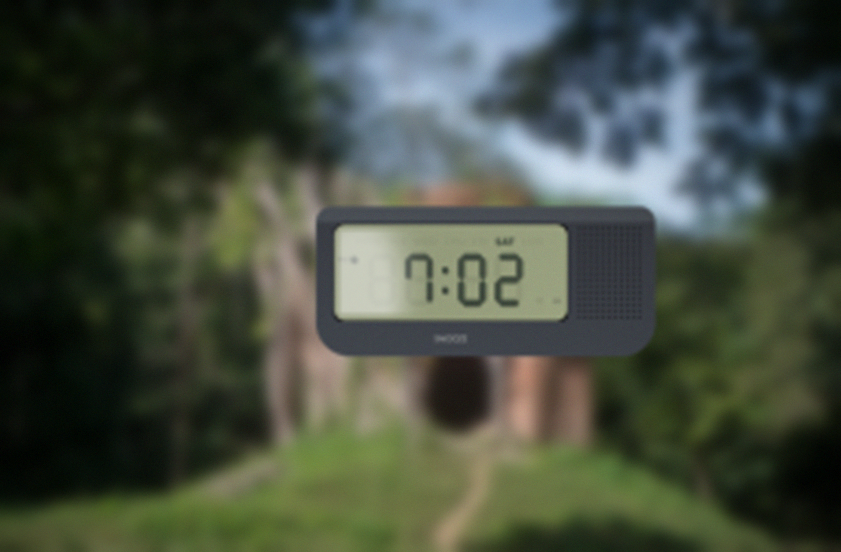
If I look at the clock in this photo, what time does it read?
7:02
